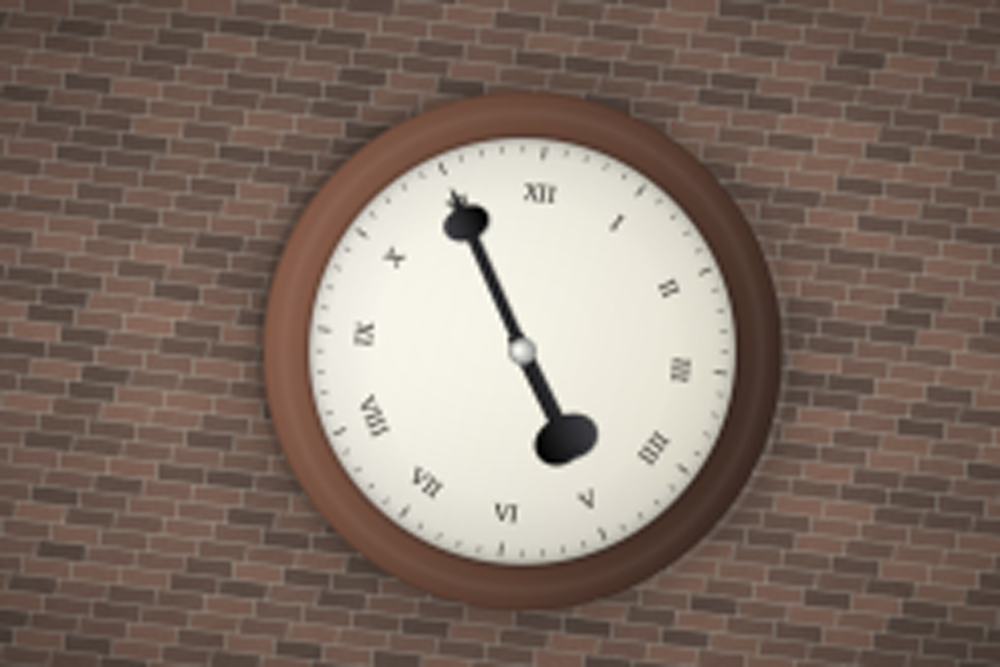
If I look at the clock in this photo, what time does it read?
4:55
